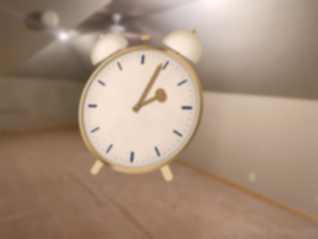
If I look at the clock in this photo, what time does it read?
2:04
